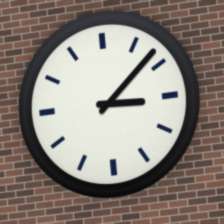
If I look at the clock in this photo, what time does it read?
3:08
